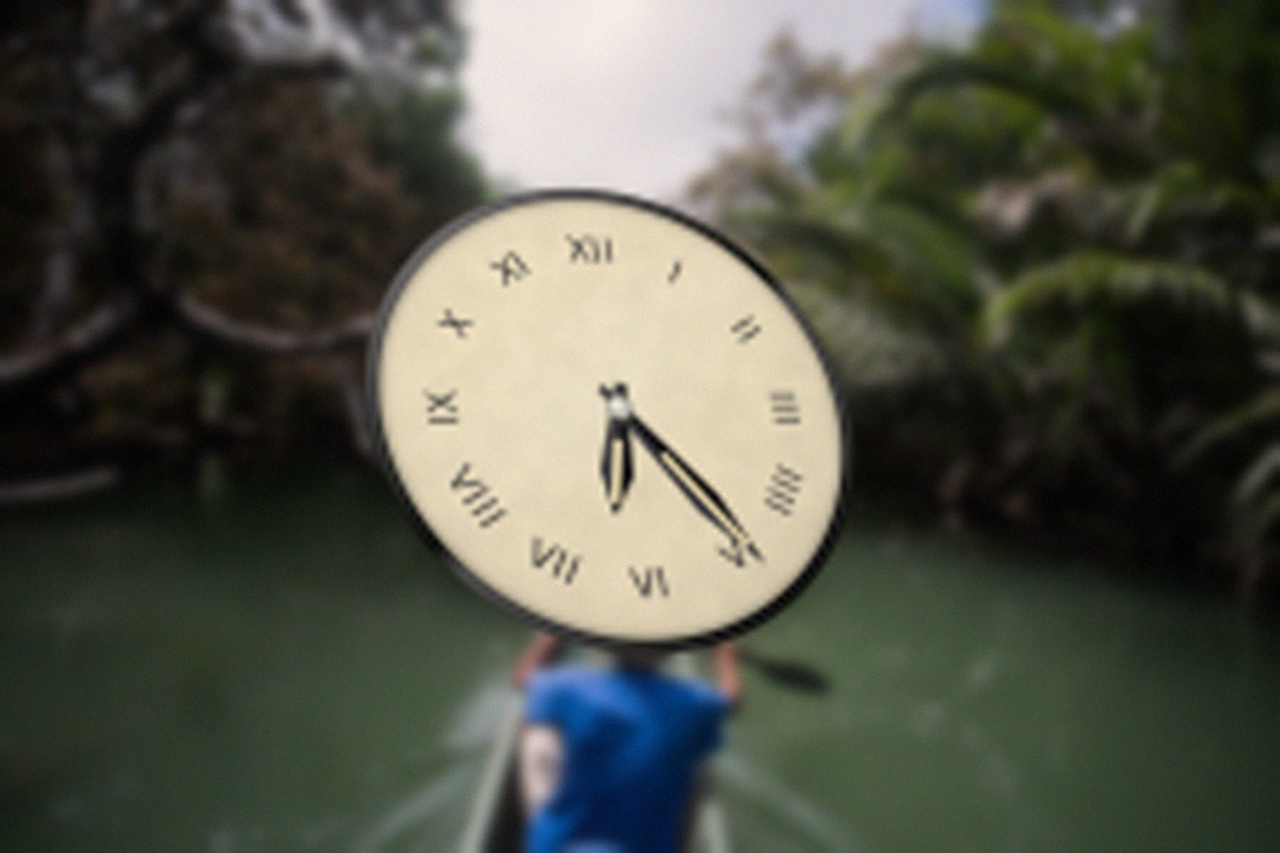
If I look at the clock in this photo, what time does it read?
6:24
